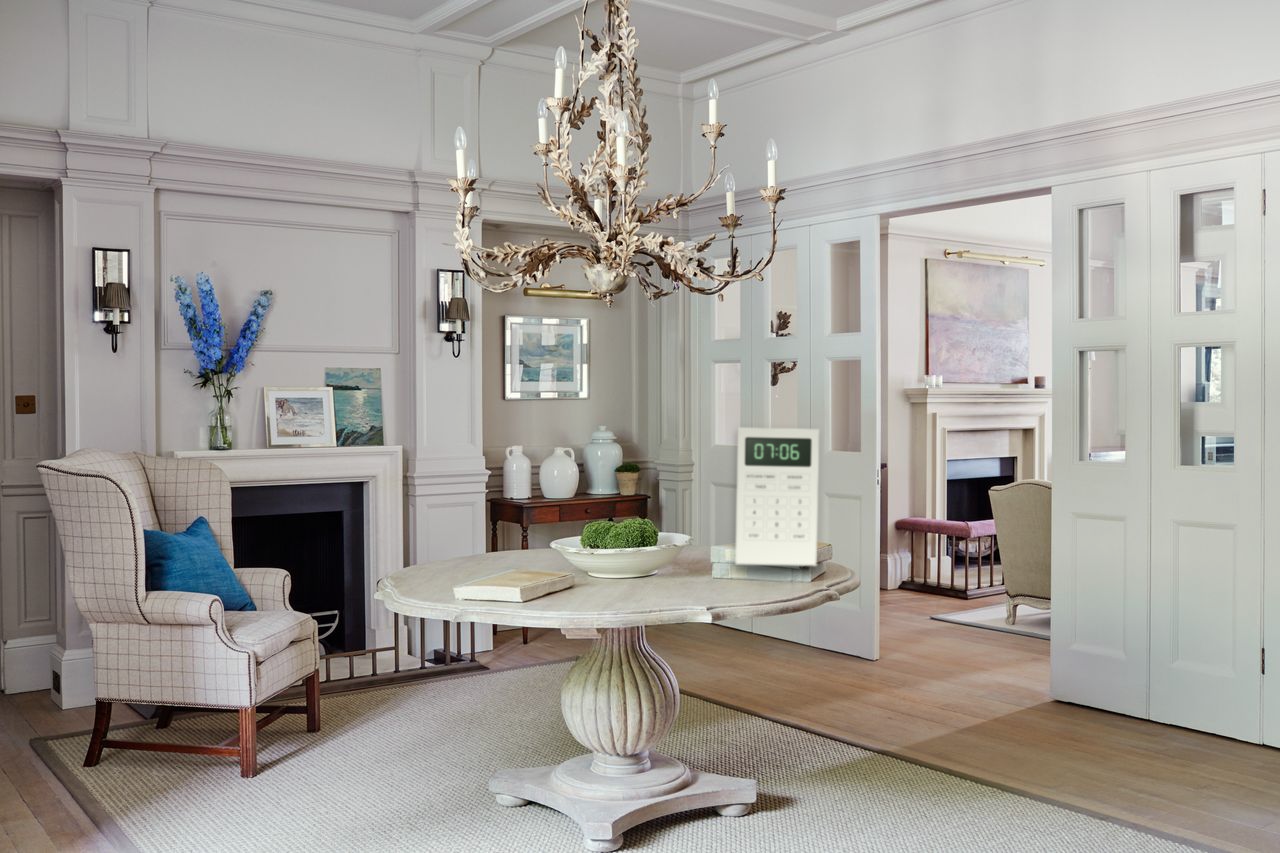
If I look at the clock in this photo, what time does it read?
7:06
